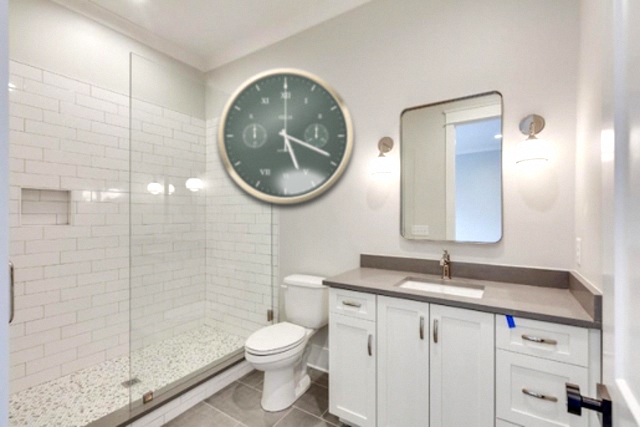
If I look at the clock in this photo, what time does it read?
5:19
